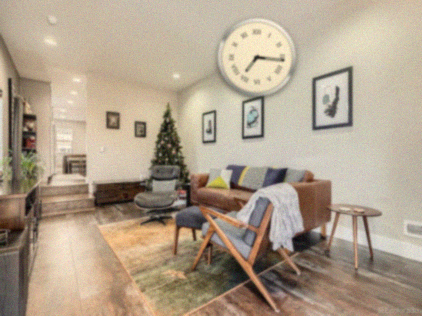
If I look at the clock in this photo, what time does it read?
7:16
